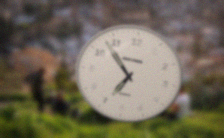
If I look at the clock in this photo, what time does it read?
6:53
